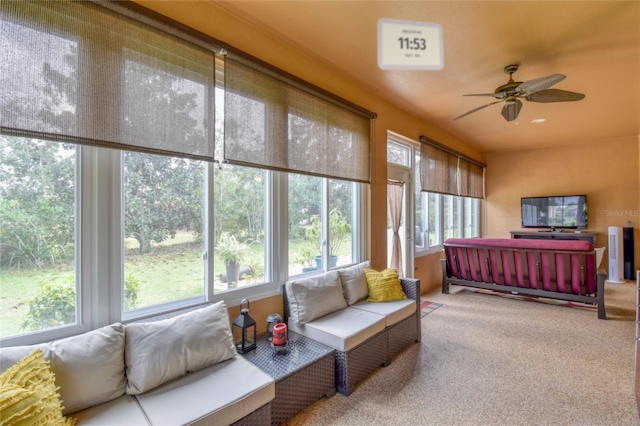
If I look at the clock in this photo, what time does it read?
11:53
